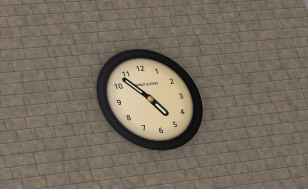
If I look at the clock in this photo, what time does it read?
4:53
